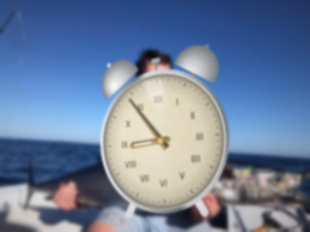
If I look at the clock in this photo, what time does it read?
8:54
